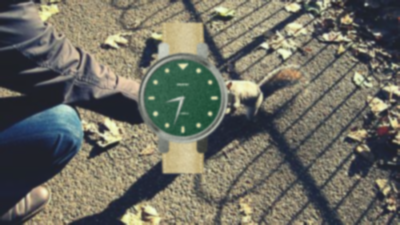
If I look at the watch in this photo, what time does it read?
8:33
